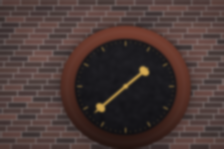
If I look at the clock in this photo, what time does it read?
1:38
